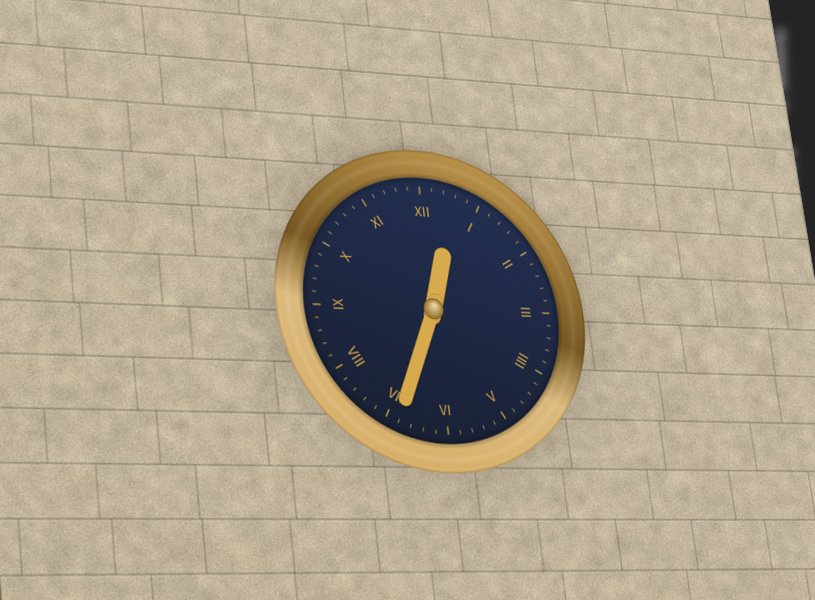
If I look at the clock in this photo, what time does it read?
12:34
